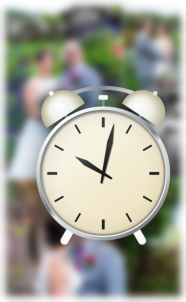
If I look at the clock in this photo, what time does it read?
10:02
